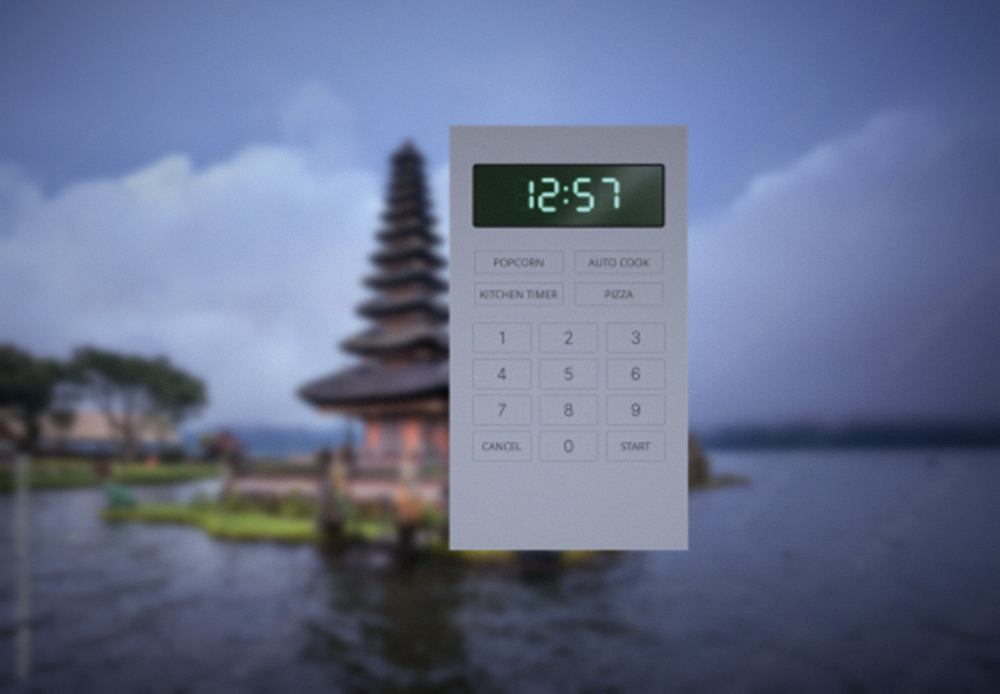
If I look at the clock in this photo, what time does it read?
12:57
